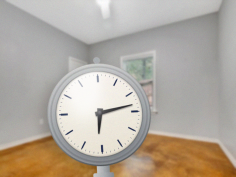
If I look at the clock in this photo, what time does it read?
6:13
